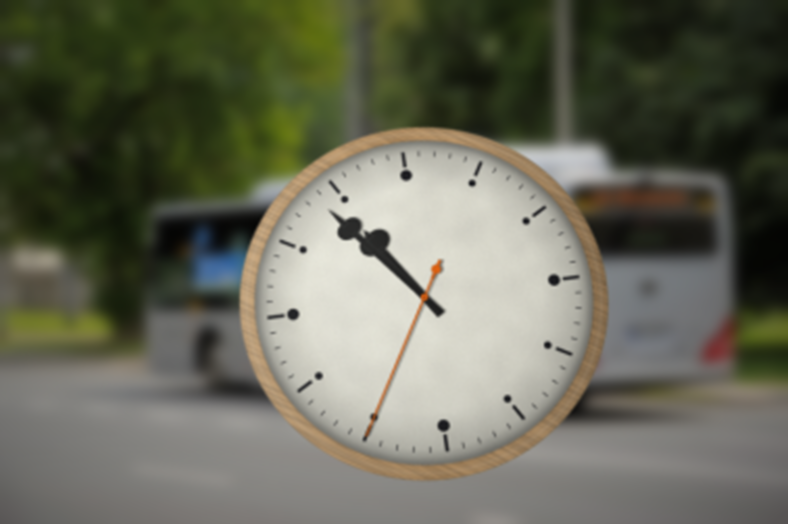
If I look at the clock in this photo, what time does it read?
10:53:35
